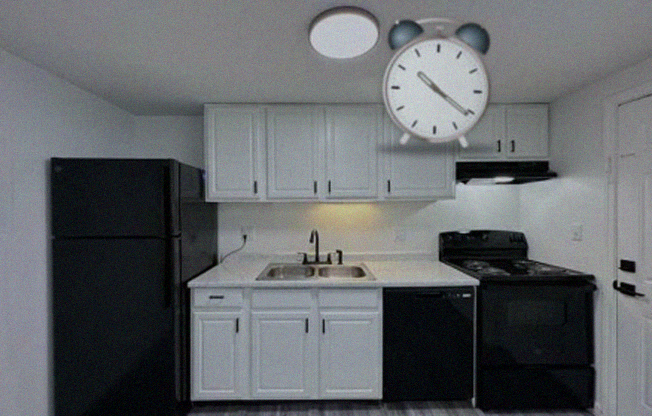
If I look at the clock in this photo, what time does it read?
10:21
